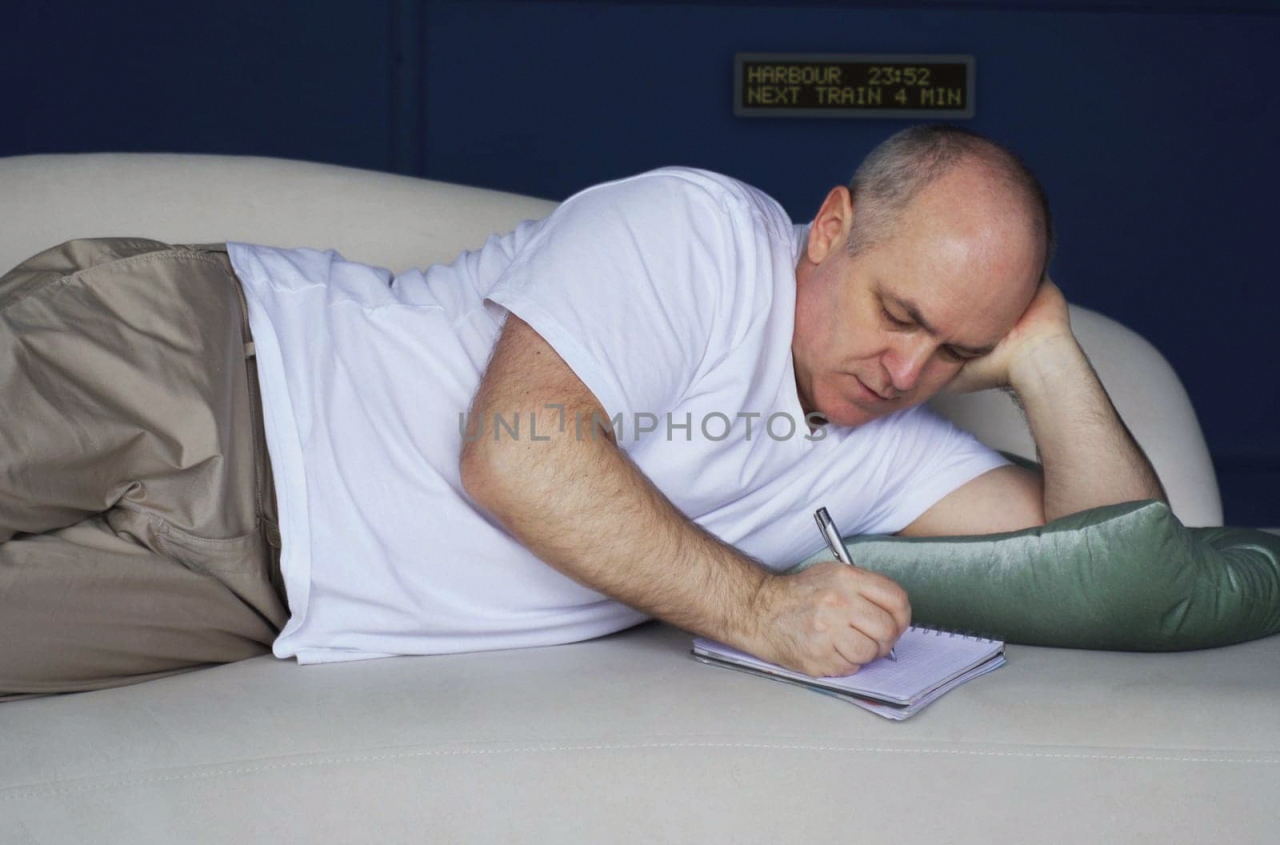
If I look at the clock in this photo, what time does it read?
23:52
